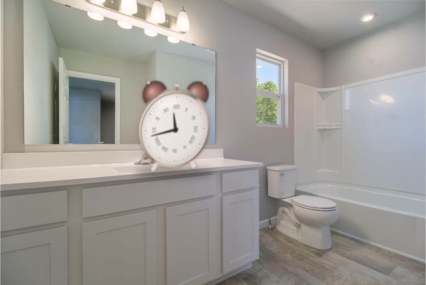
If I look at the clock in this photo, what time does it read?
11:43
